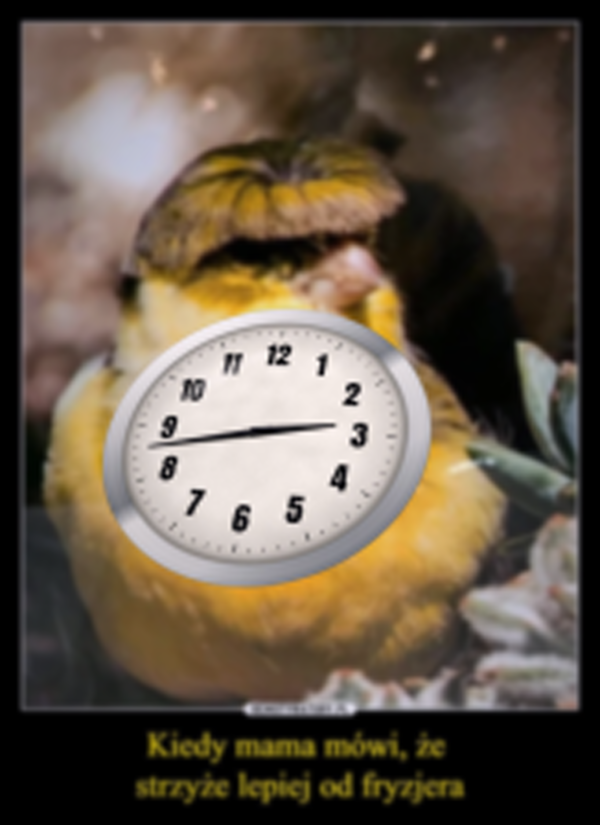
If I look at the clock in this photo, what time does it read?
2:43
